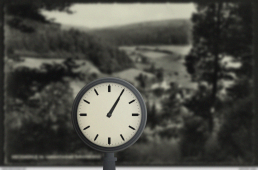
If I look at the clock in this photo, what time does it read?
1:05
